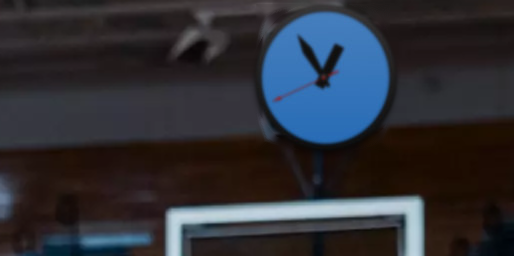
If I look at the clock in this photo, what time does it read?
12:54:41
